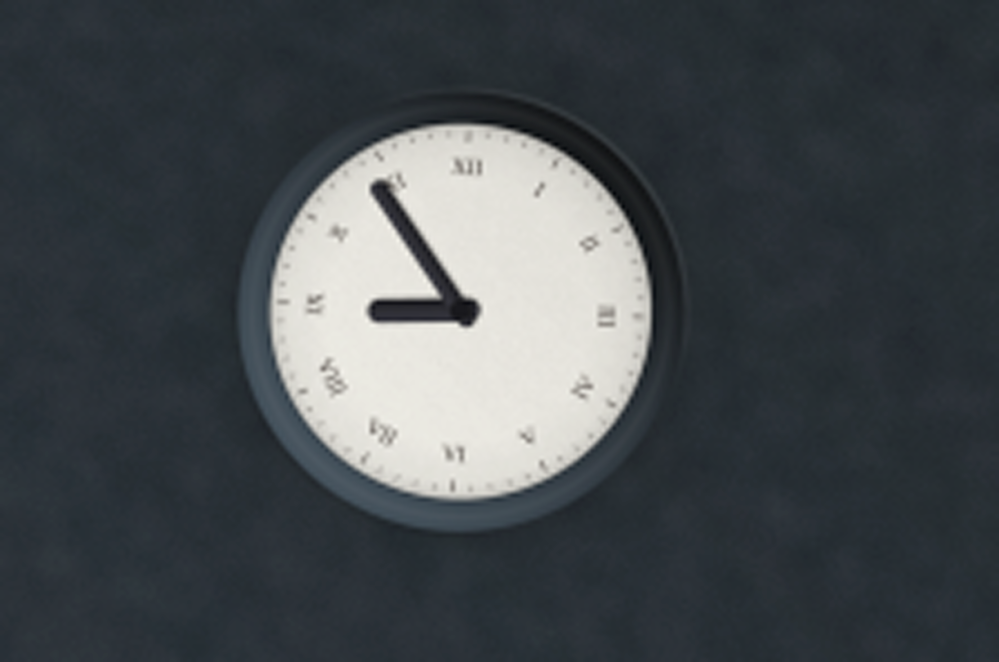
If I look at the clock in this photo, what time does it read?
8:54
